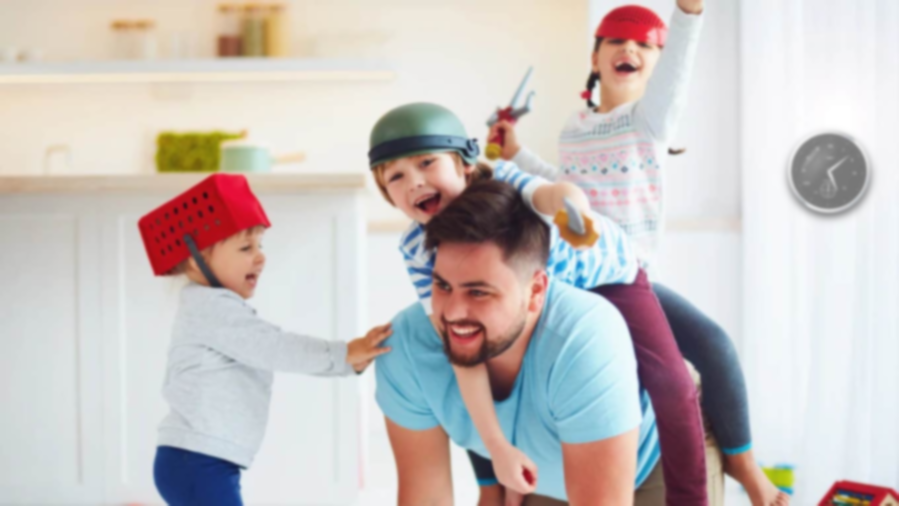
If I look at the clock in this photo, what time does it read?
5:08
